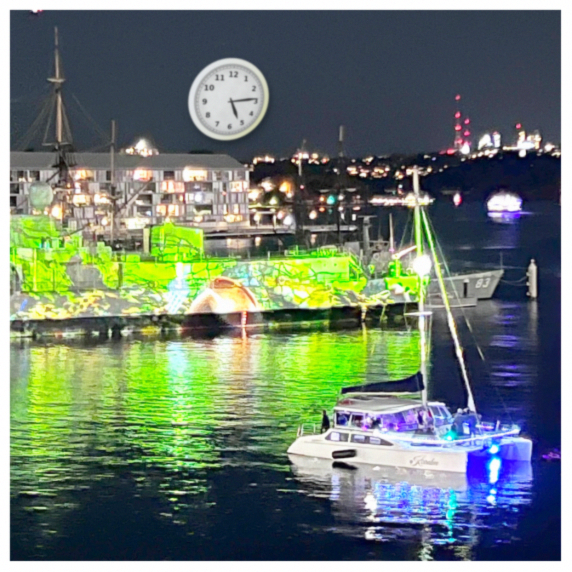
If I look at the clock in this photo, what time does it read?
5:14
